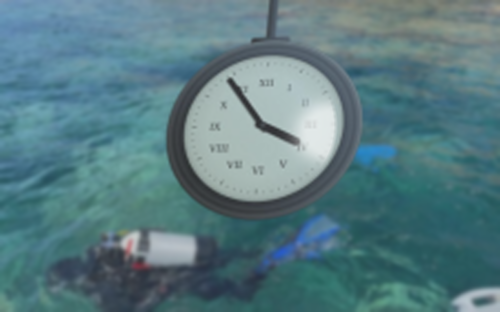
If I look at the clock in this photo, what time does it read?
3:54
